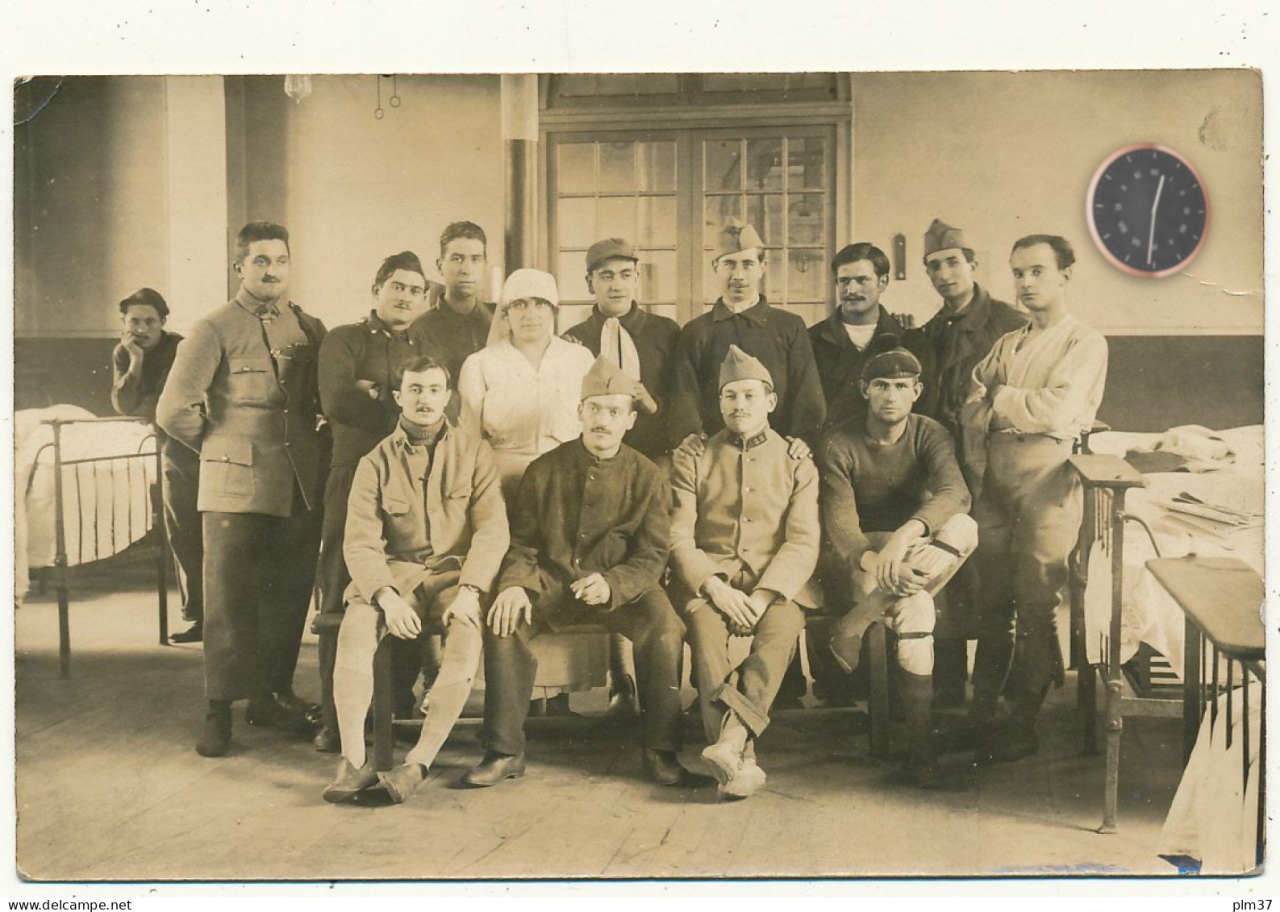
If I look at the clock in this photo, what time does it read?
12:31
